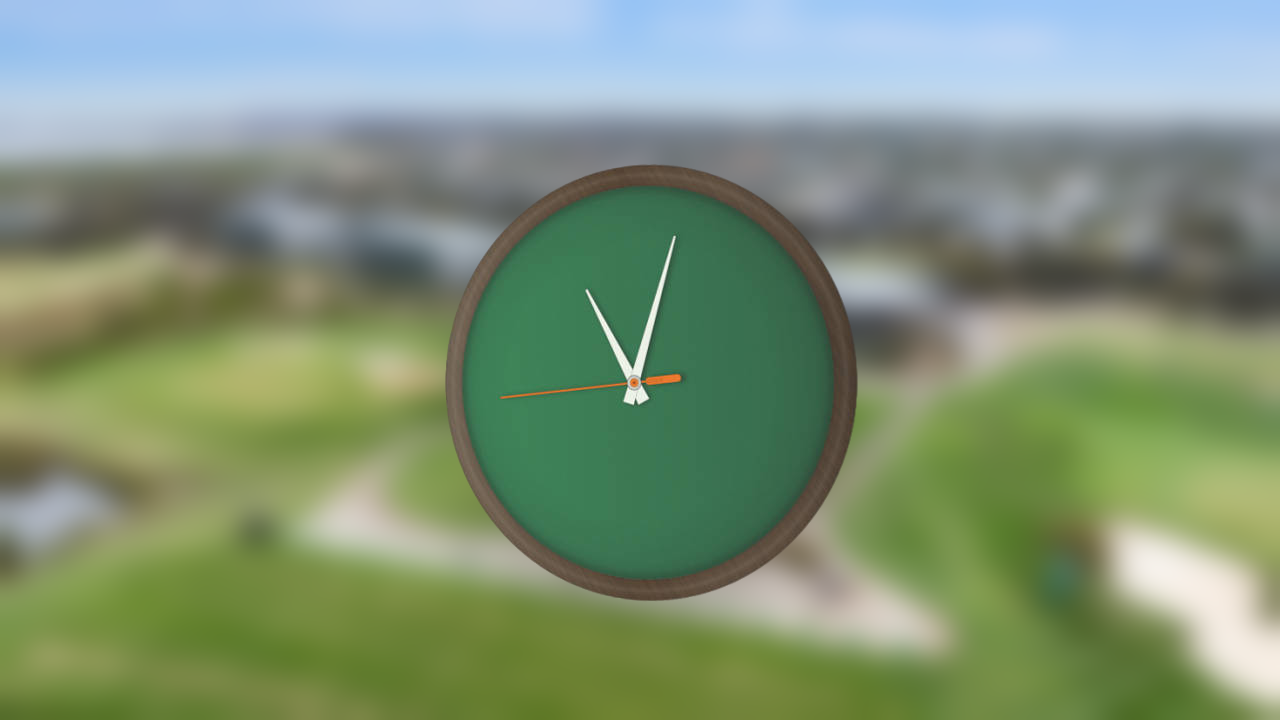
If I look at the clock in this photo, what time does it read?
11:02:44
